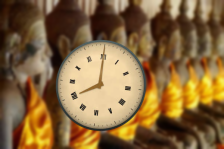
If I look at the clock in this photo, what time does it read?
8:00
